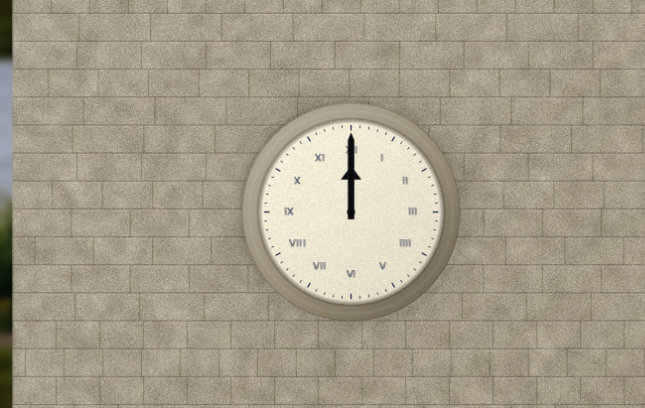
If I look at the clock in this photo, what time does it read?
12:00
